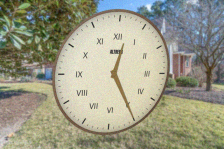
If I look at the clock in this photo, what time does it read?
12:25
